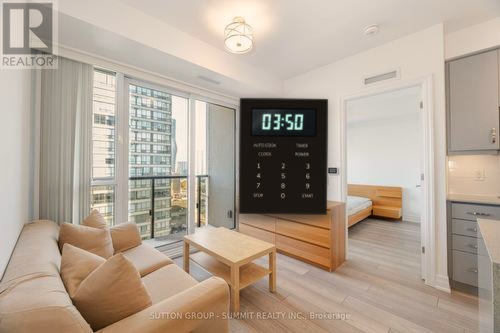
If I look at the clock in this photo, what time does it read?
3:50
